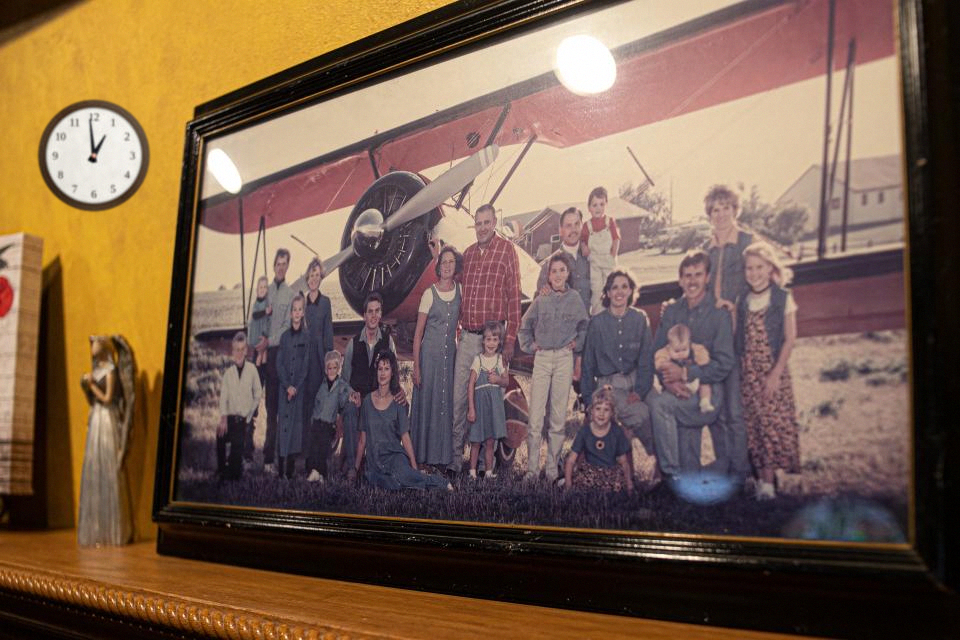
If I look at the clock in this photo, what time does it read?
12:59
